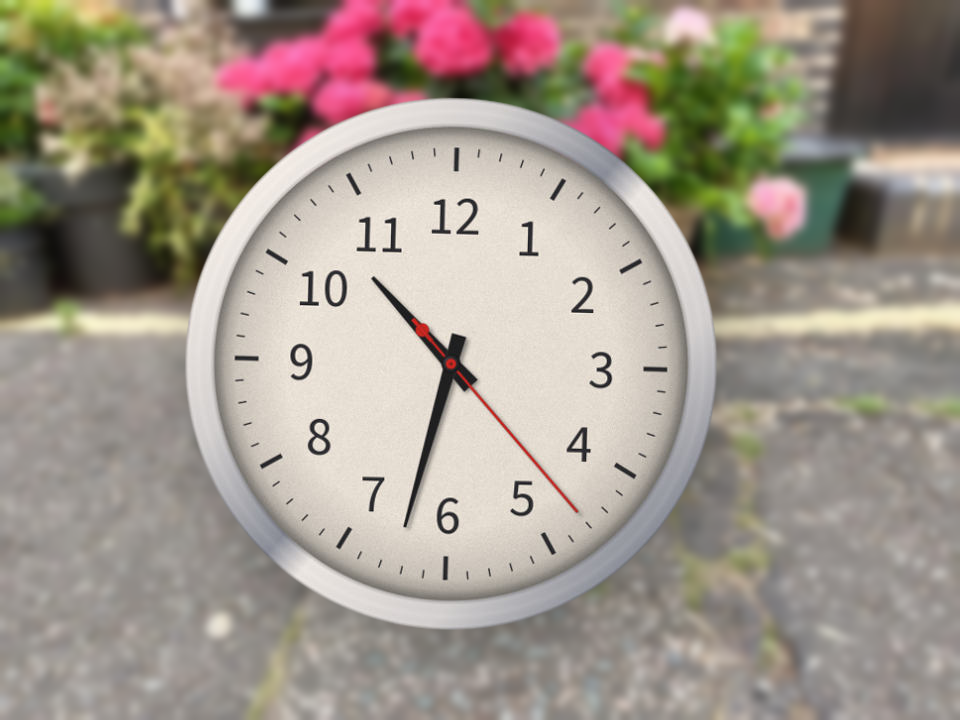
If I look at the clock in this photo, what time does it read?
10:32:23
